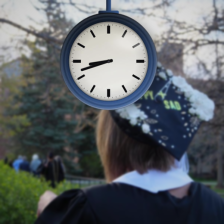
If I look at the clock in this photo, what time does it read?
8:42
